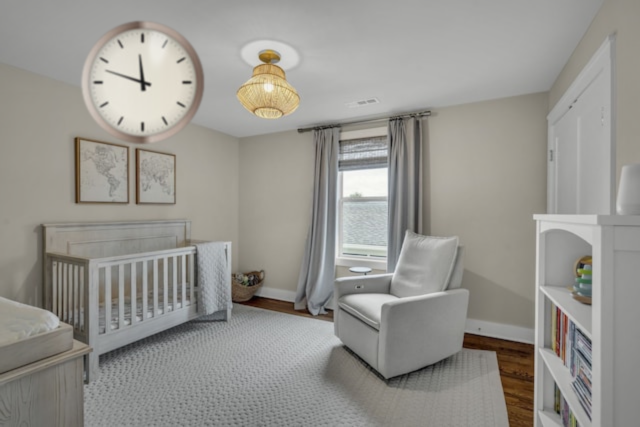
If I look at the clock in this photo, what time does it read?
11:48
